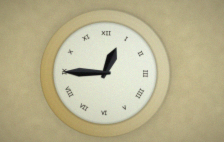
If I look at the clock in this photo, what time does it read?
12:45
